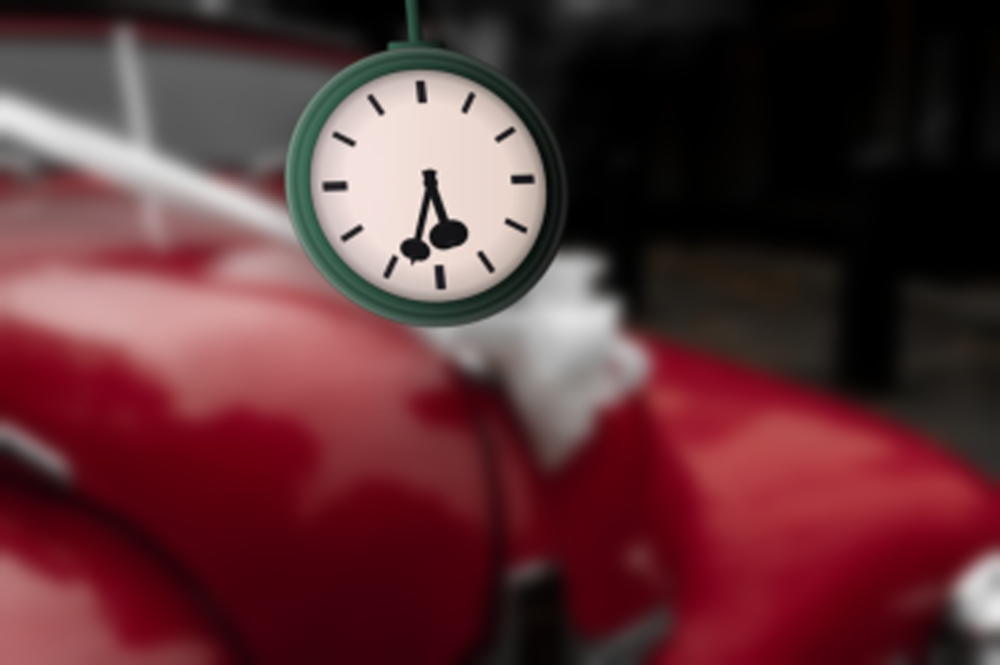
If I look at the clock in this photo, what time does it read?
5:33
